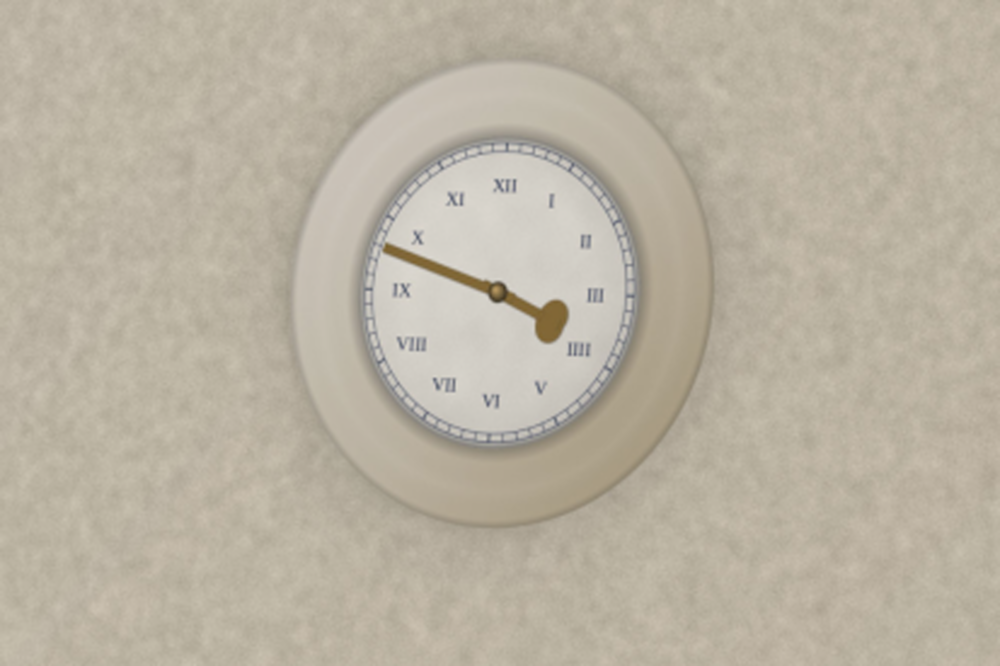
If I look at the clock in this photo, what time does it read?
3:48
